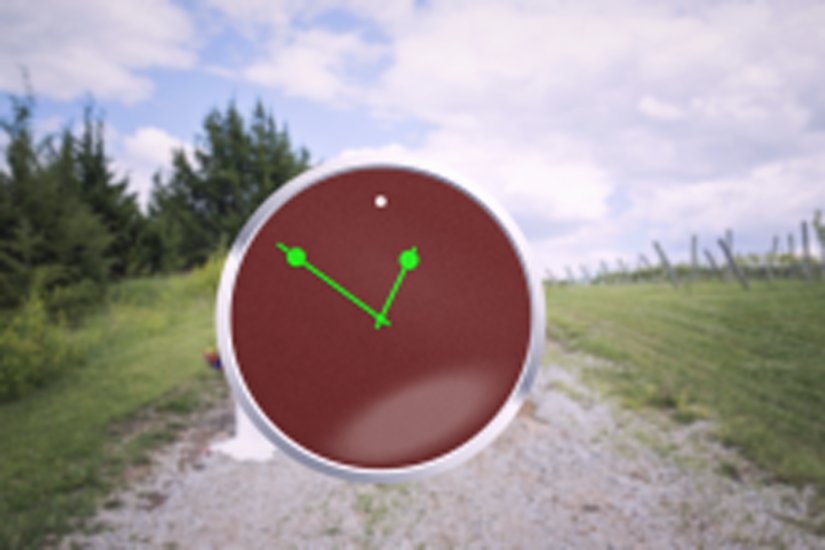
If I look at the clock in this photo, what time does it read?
12:51
